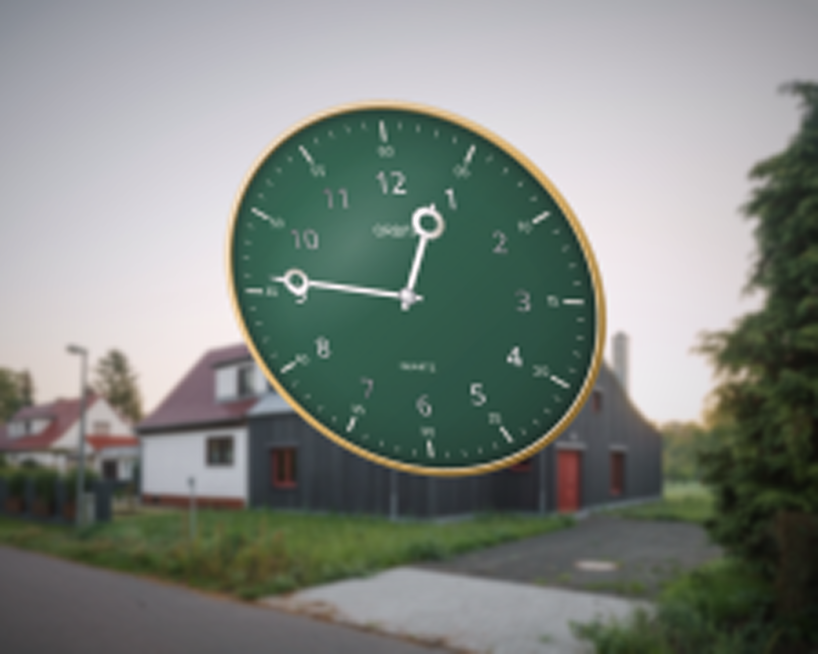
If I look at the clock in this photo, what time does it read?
12:46
